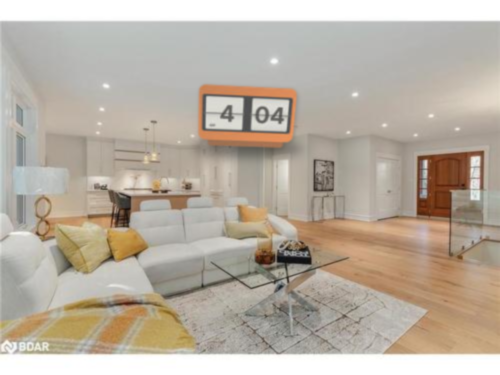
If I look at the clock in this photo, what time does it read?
4:04
